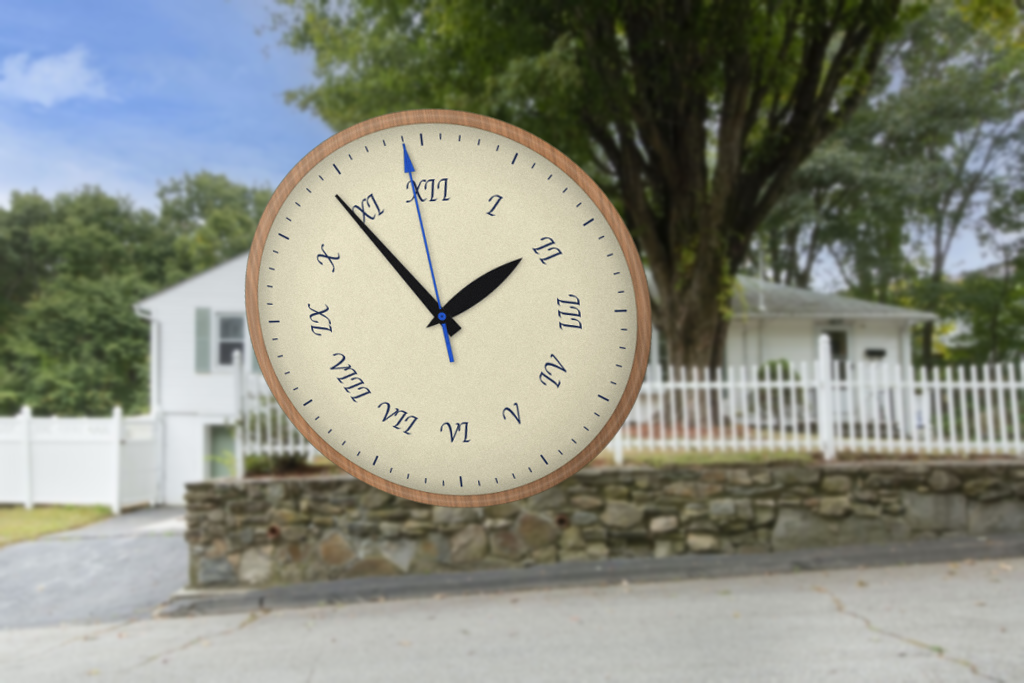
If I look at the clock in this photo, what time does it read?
1:53:59
